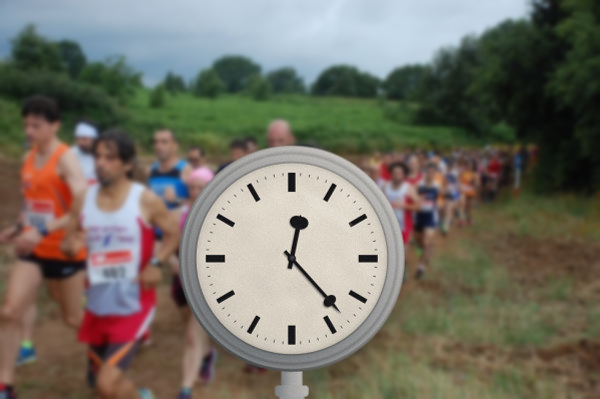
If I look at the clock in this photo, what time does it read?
12:23
